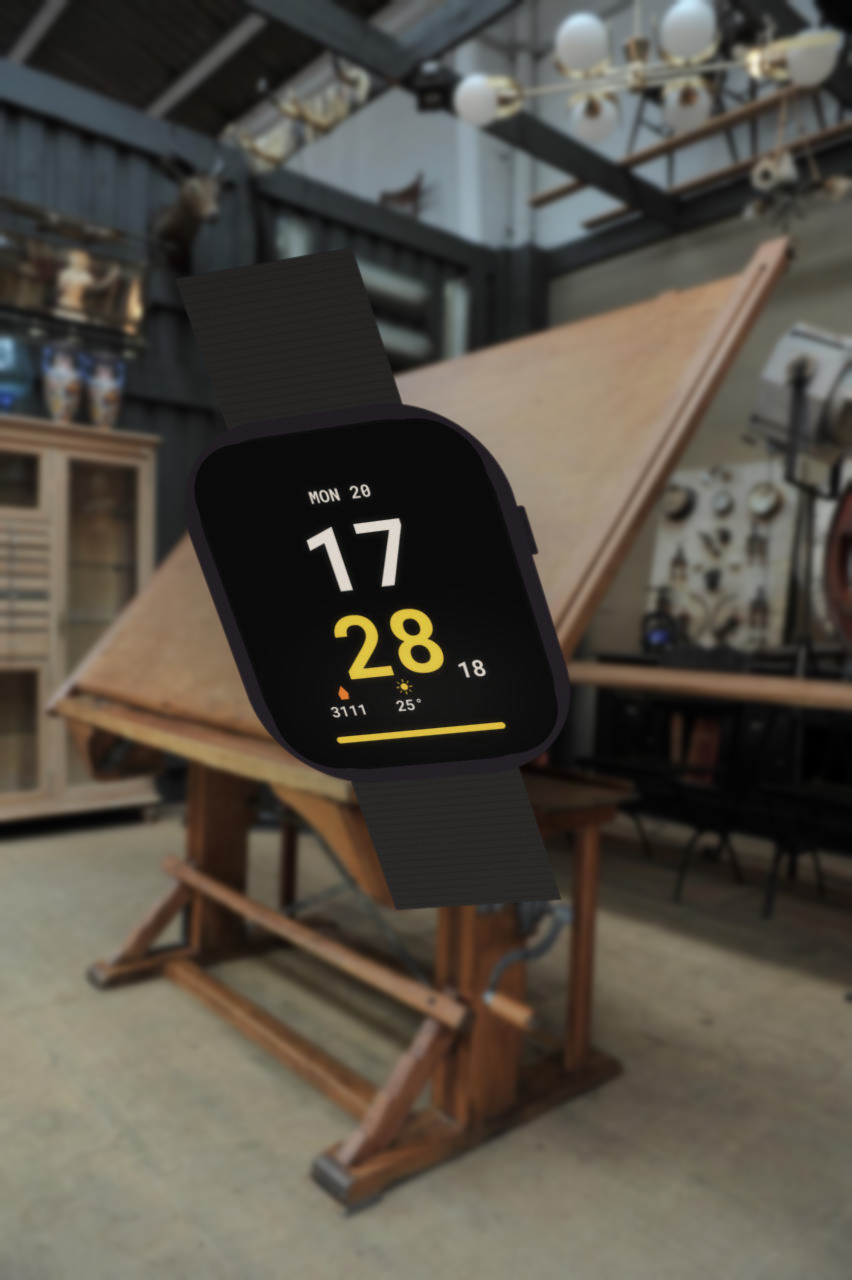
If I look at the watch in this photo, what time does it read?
17:28:18
